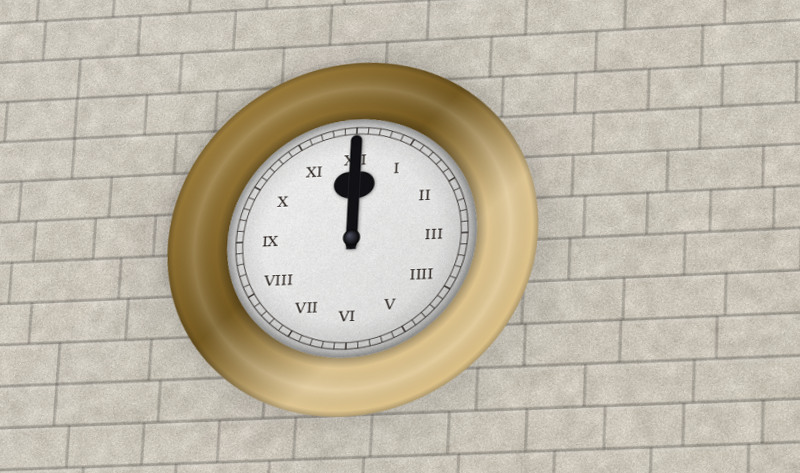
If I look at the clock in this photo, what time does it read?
12:00
